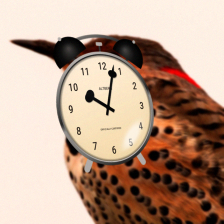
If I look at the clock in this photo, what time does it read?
10:03
